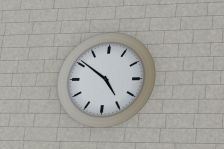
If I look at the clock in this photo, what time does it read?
4:51
